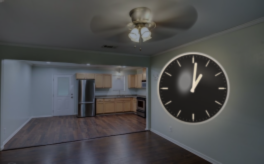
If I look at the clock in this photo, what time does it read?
1:01
